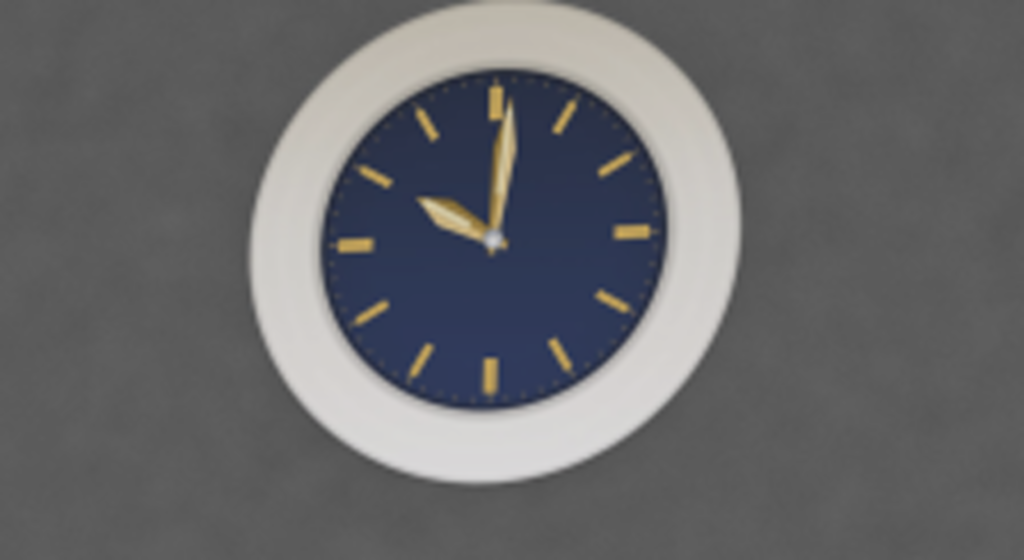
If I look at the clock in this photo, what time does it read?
10:01
